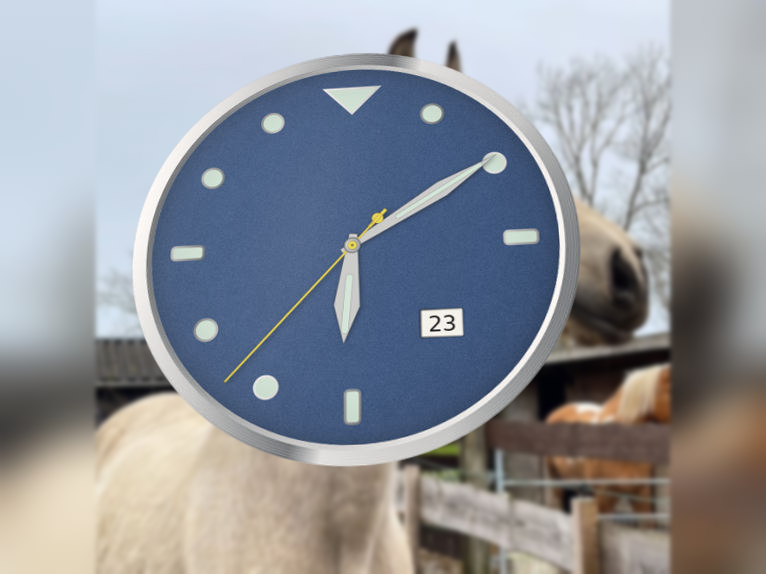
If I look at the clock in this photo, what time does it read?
6:09:37
